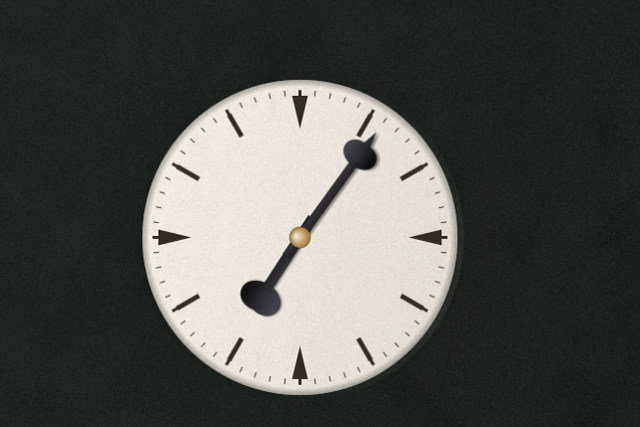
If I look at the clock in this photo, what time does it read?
7:06
